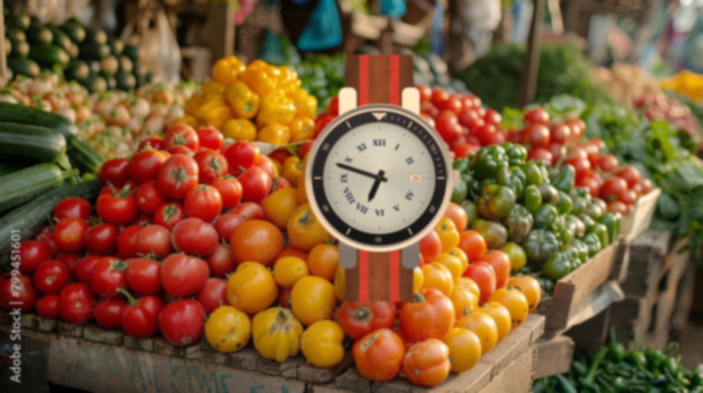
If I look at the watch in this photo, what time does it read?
6:48
